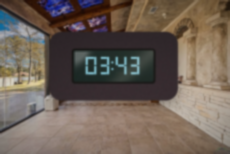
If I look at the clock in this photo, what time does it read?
3:43
